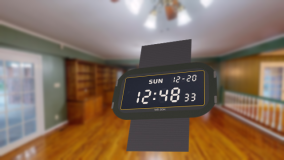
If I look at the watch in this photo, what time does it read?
12:48:33
